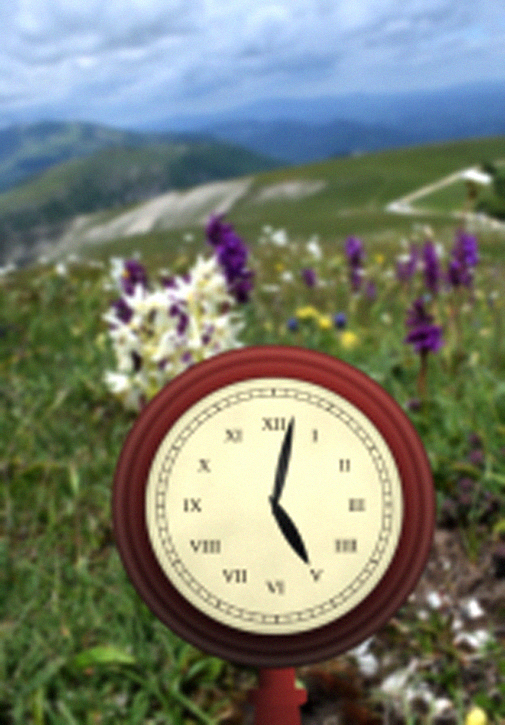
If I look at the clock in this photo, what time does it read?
5:02
